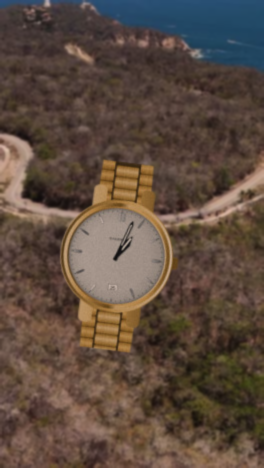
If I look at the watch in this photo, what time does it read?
1:03
